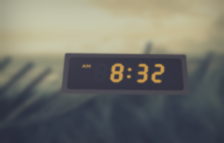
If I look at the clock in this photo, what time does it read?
8:32
